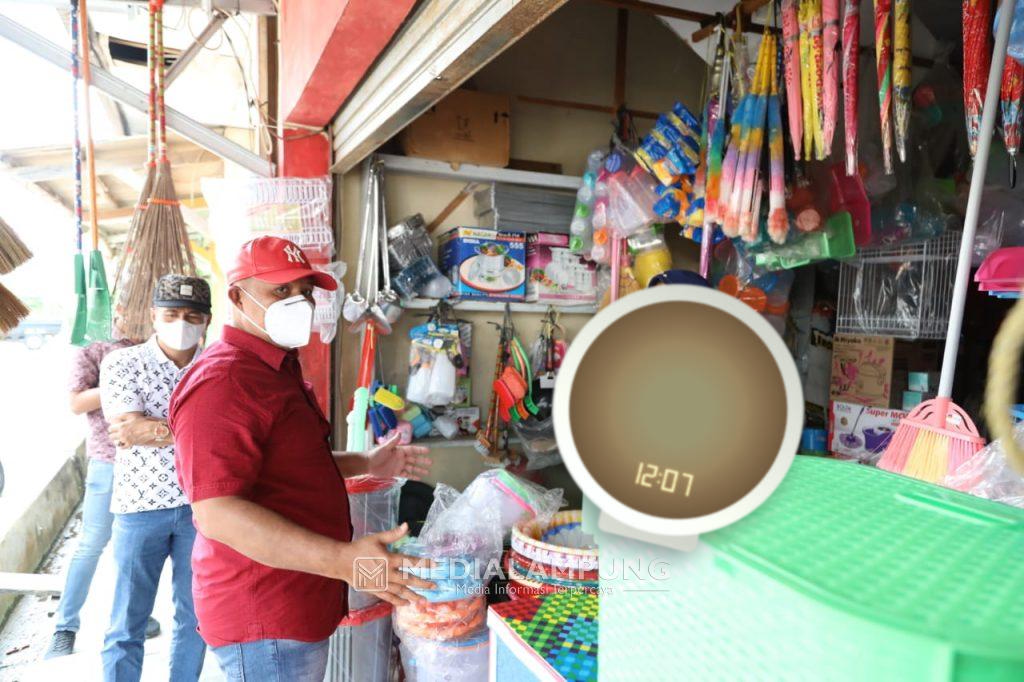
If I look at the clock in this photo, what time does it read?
12:07
